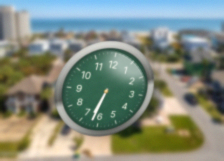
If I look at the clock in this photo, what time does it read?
6:32
